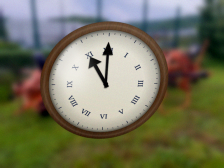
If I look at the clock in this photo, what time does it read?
11:00
